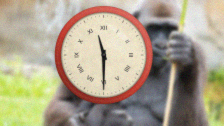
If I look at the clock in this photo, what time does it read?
11:30
